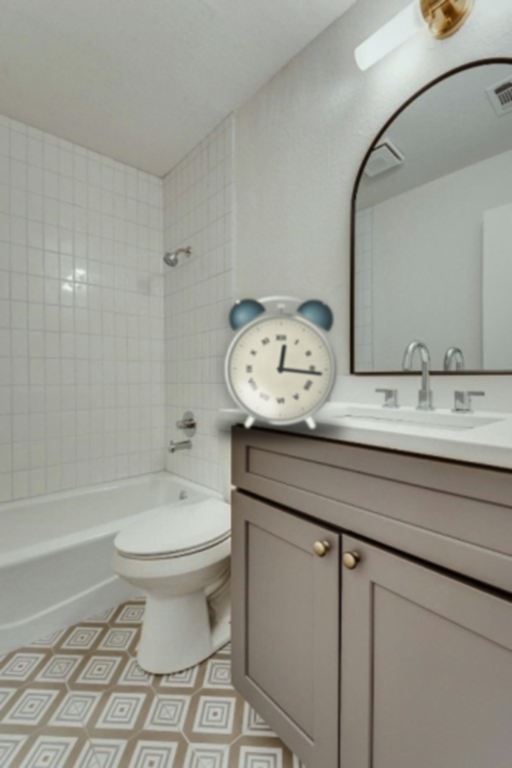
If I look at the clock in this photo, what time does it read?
12:16
